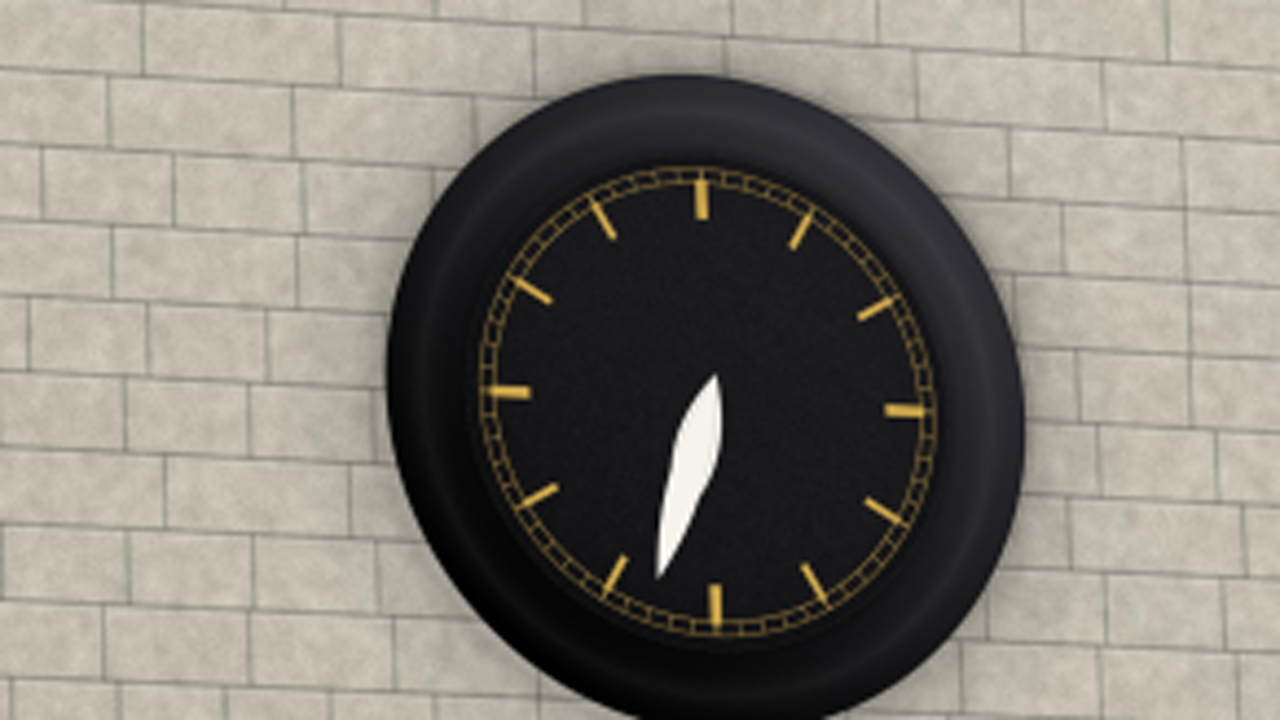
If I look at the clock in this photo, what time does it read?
6:33
